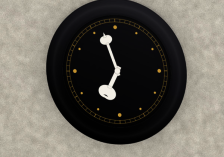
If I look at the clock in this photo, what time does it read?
6:57
